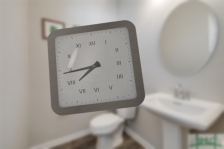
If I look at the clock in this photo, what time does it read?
7:44
